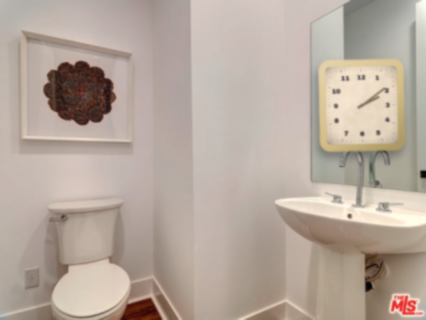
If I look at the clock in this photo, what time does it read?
2:09
